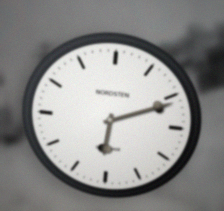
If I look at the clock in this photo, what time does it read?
6:11
